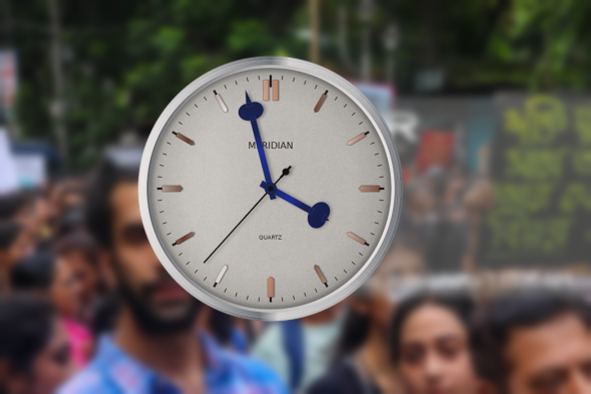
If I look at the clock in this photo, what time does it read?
3:57:37
